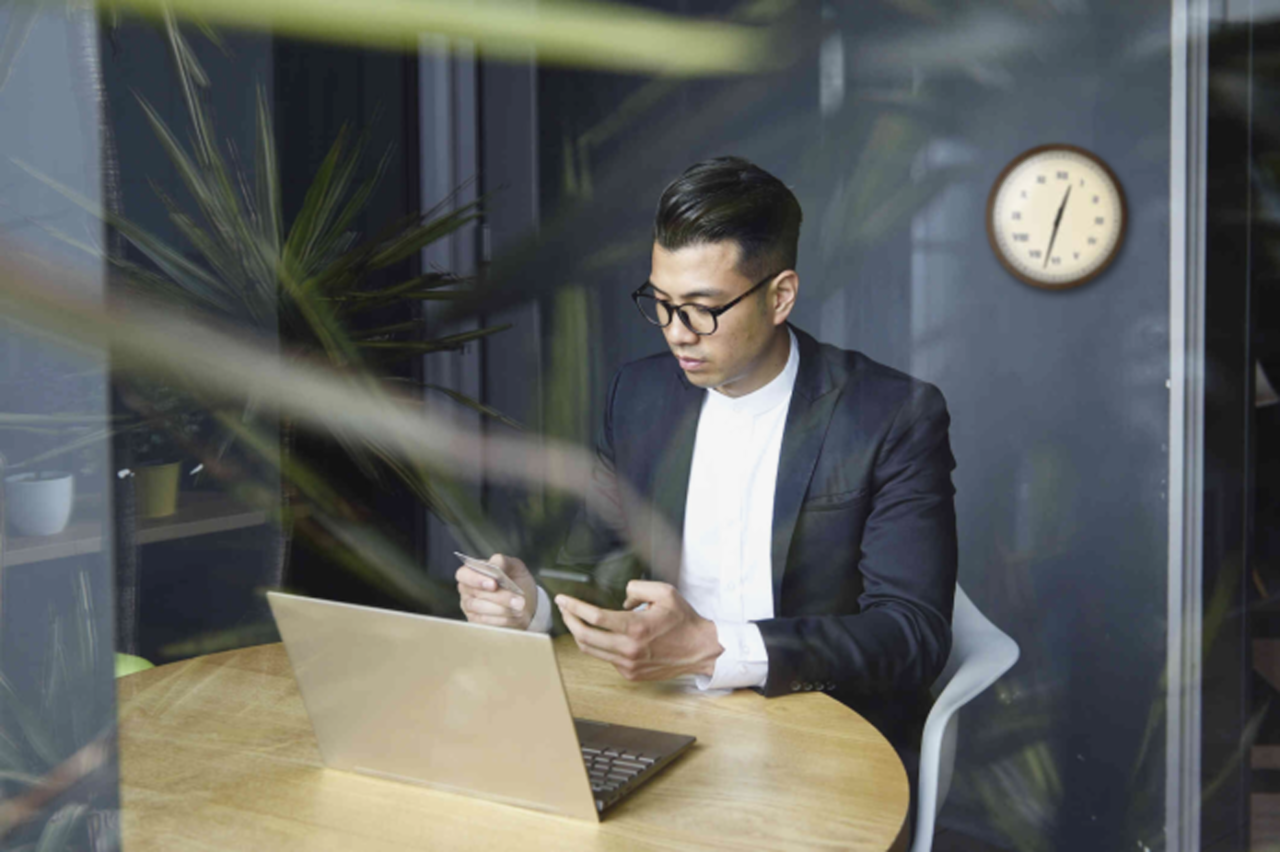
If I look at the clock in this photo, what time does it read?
12:32
